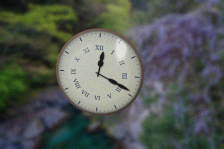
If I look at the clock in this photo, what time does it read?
12:19
